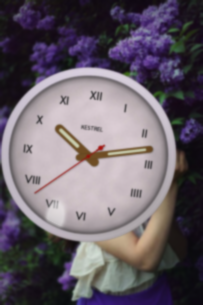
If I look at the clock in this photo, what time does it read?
10:12:38
